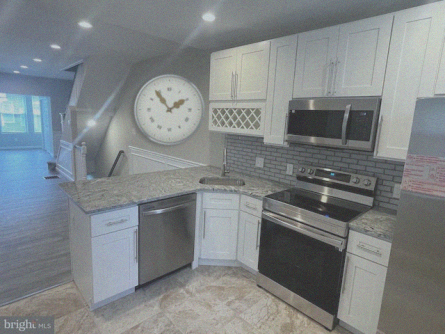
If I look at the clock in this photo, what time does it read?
1:54
